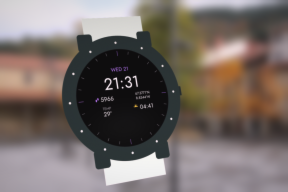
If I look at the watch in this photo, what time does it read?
21:31
